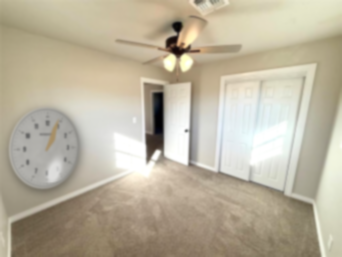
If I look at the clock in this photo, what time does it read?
1:04
